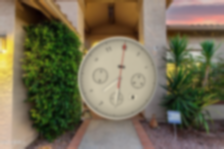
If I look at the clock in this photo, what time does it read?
7:30
